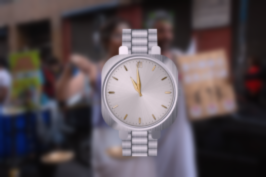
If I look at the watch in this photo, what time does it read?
10:59
